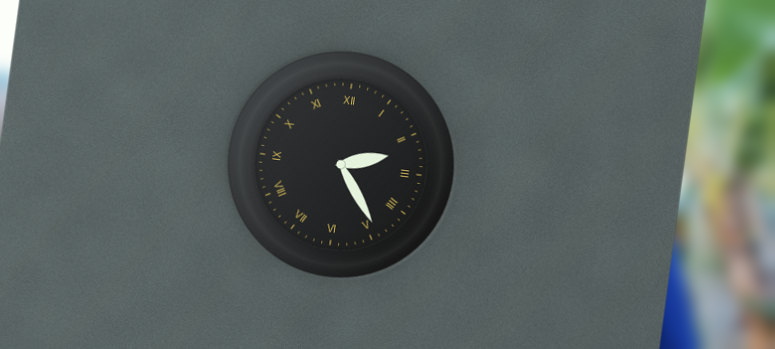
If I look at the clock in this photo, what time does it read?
2:24
